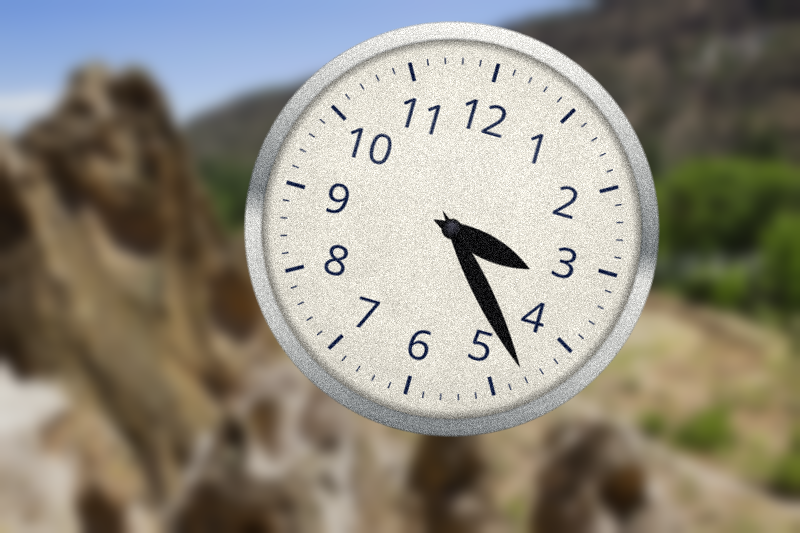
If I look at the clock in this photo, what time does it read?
3:23
